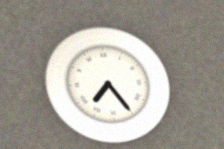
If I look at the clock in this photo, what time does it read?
7:25
